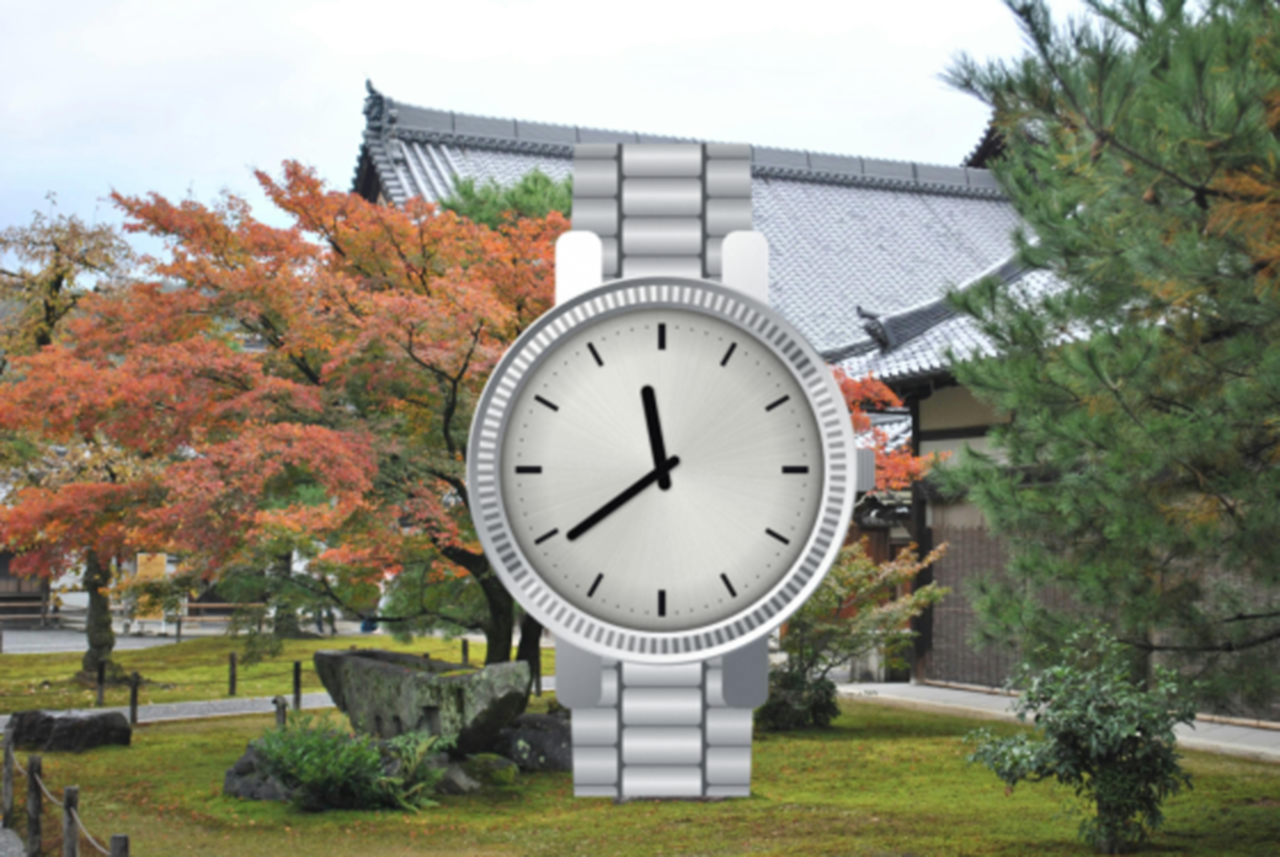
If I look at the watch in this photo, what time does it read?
11:39
